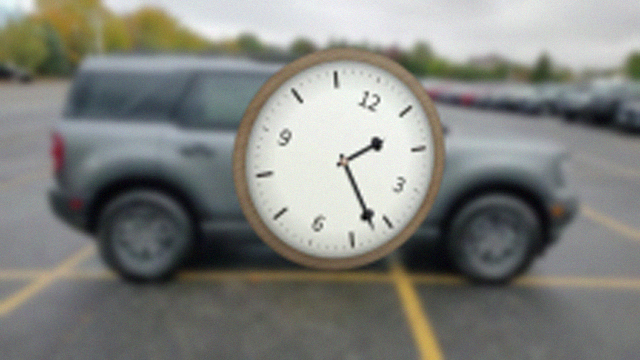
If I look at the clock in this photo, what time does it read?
1:22
